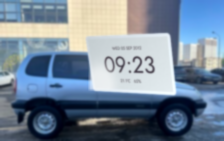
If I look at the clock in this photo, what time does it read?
9:23
